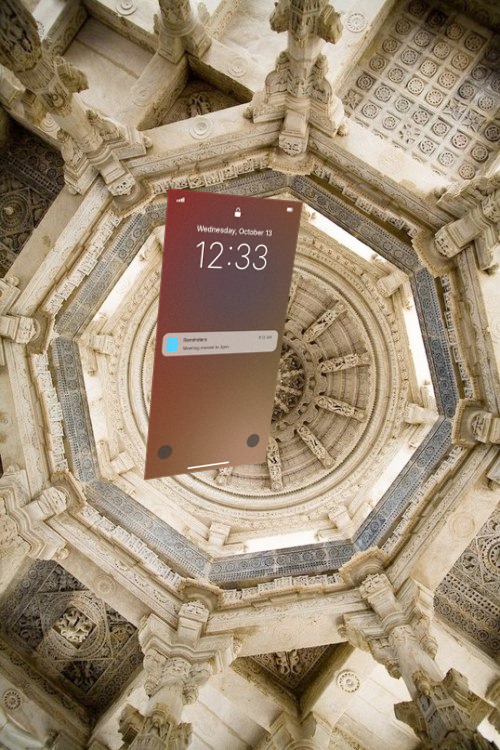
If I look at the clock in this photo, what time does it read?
12:33
